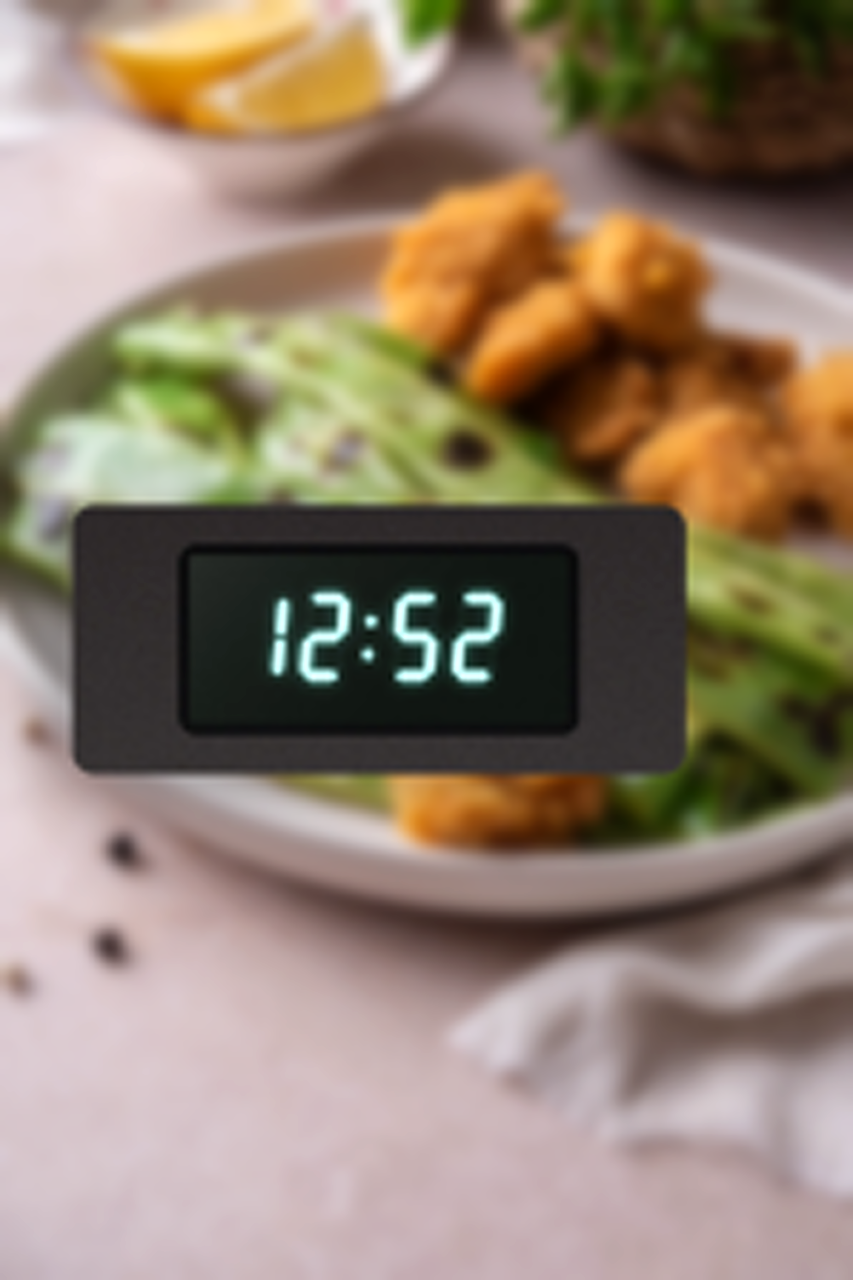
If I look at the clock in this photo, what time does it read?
12:52
